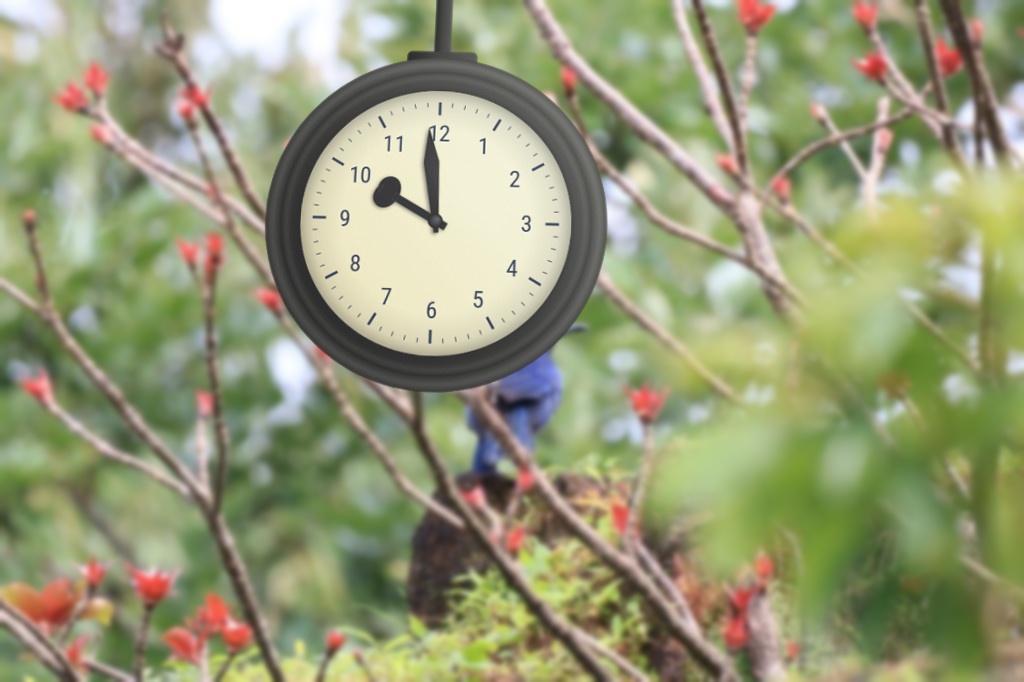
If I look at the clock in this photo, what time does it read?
9:59
